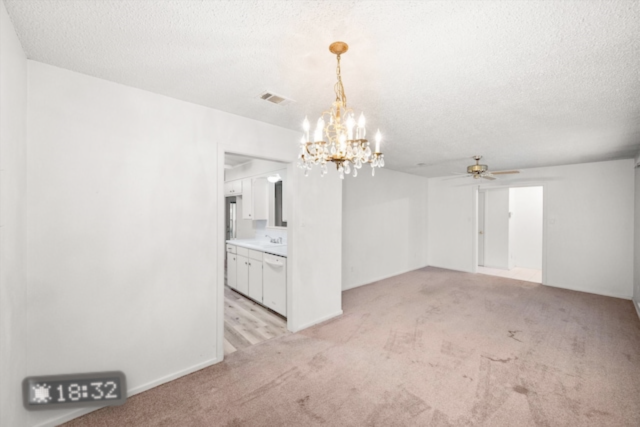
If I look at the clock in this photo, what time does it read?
18:32
